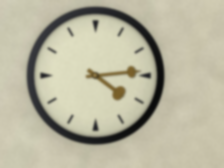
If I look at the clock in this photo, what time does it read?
4:14
